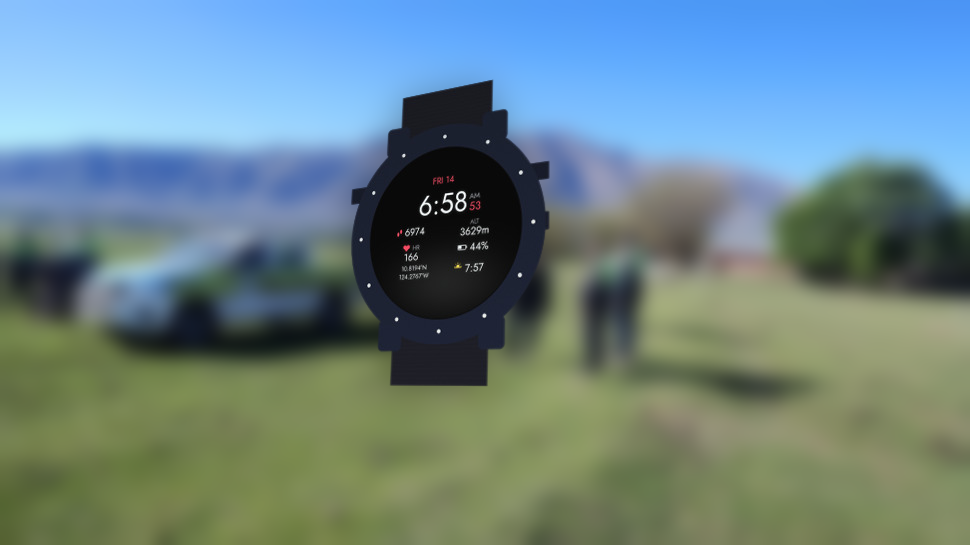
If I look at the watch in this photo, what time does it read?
6:58:53
